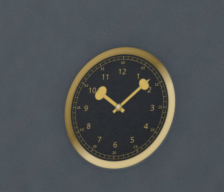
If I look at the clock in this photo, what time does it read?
10:08
